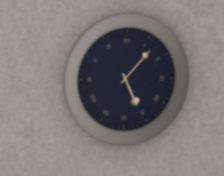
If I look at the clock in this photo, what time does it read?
5:07
